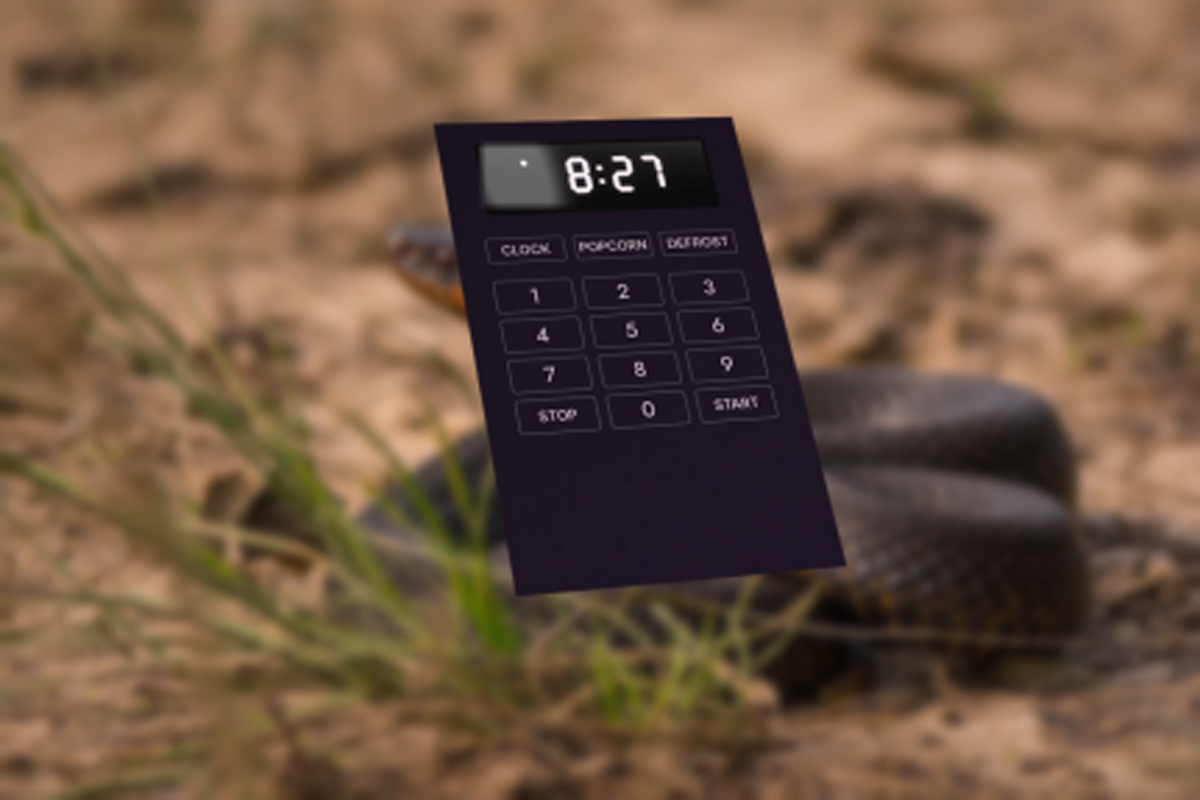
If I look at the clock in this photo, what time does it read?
8:27
